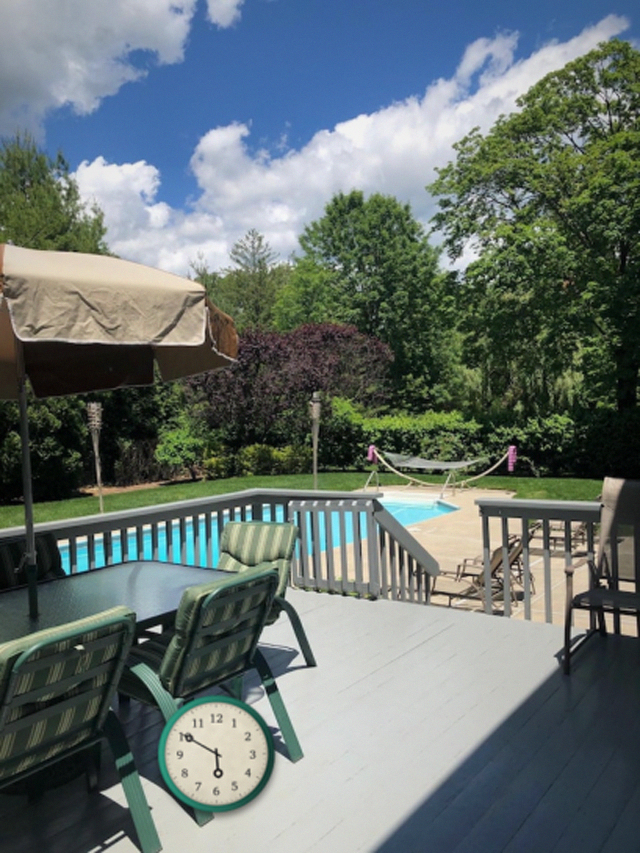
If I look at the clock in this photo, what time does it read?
5:50
